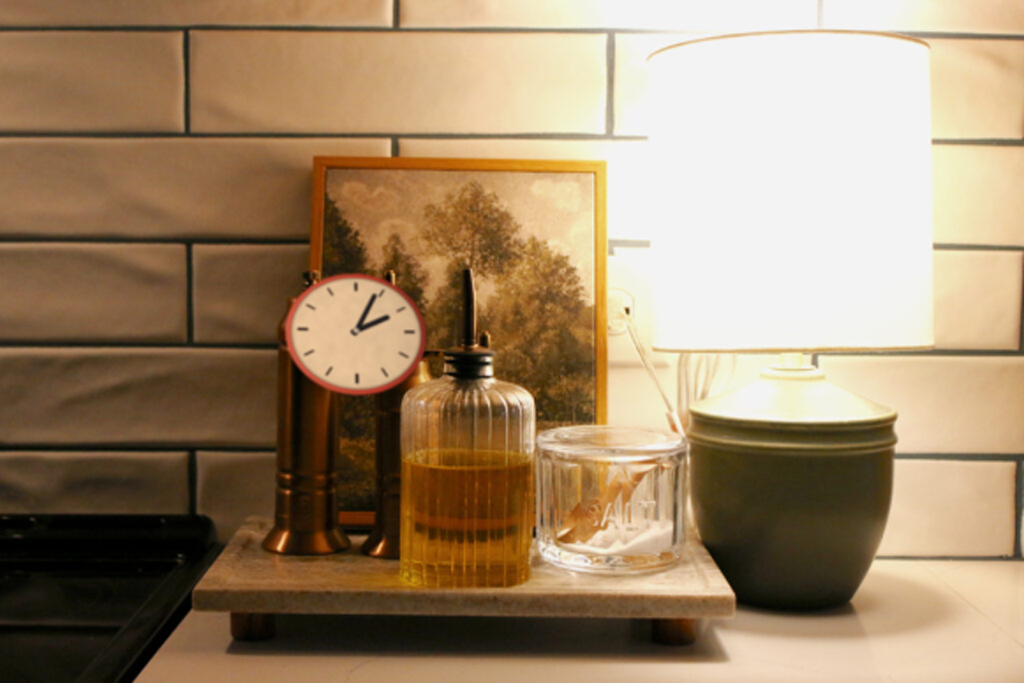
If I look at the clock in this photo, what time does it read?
2:04
